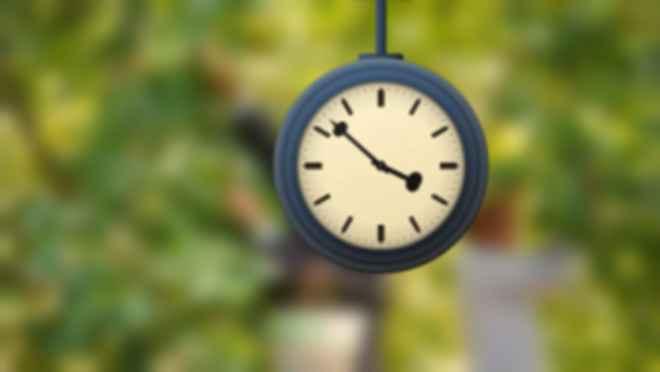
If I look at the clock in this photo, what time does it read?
3:52
